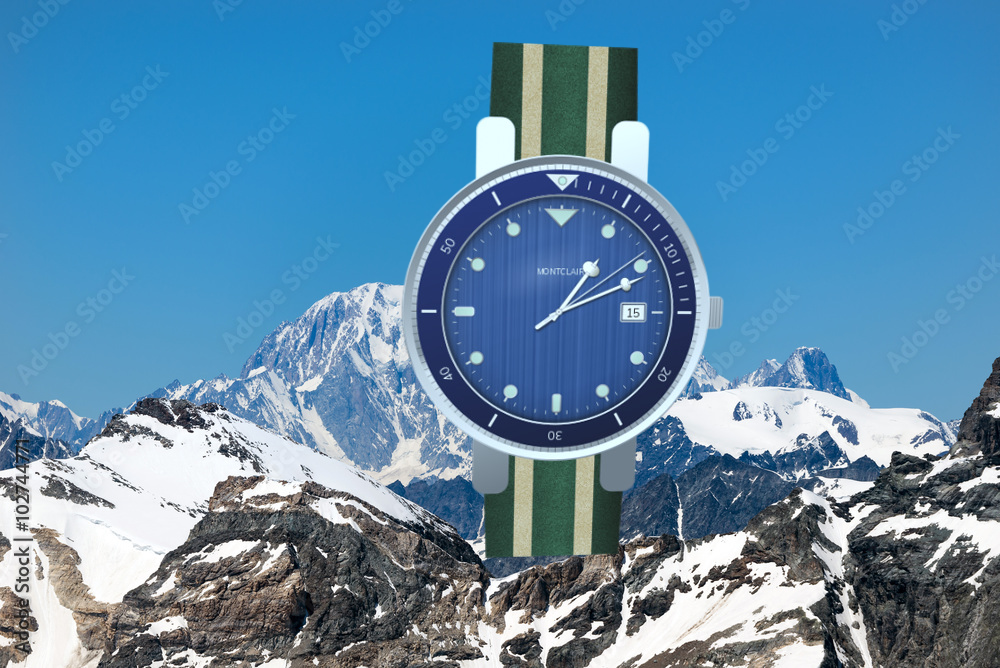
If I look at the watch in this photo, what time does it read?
1:11:09
